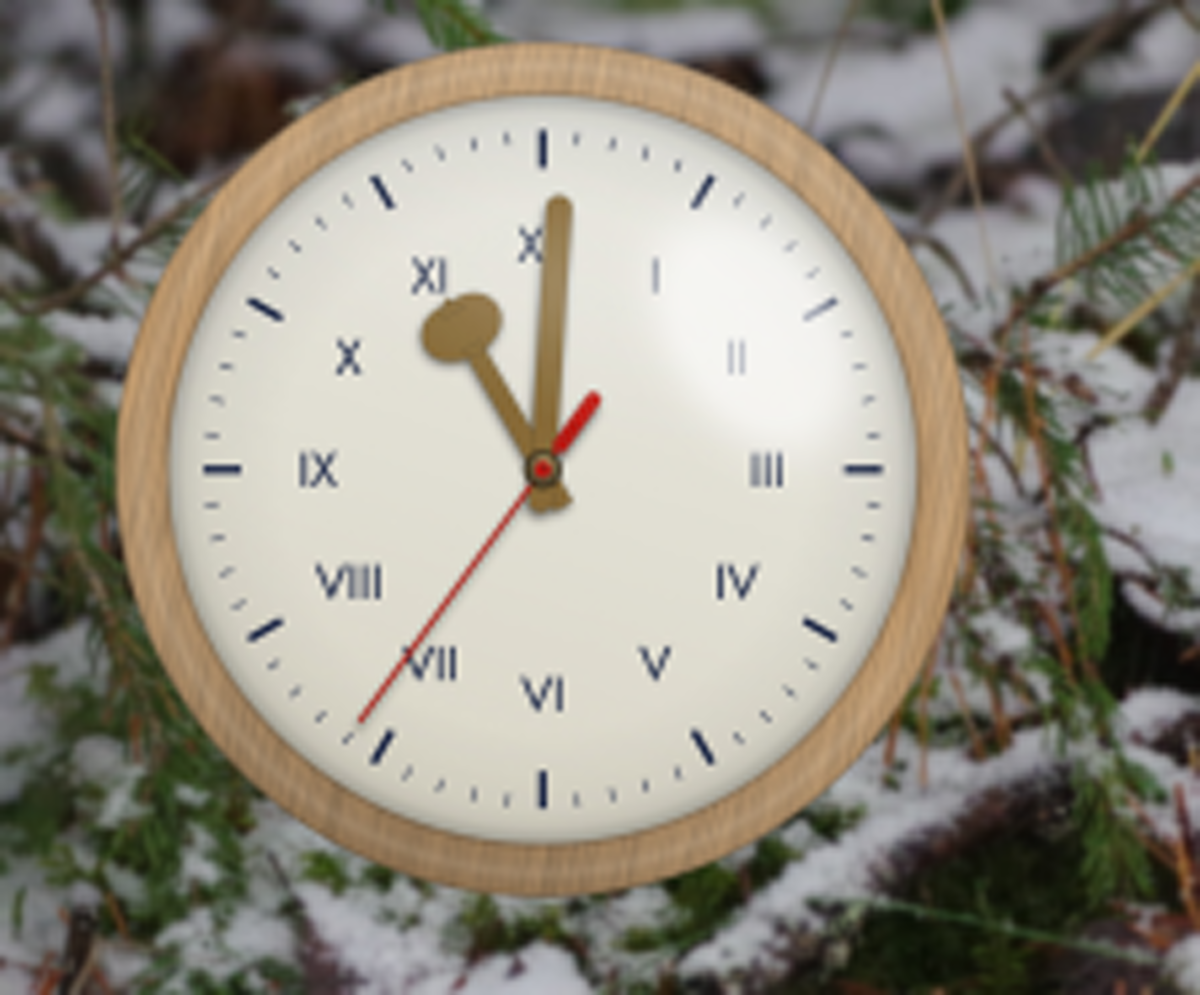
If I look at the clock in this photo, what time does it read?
11:00:36
